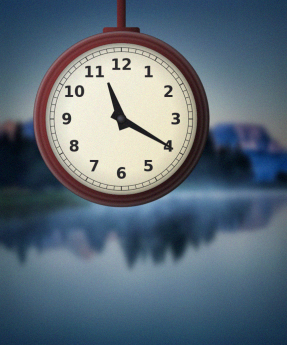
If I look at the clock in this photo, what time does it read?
11:20
